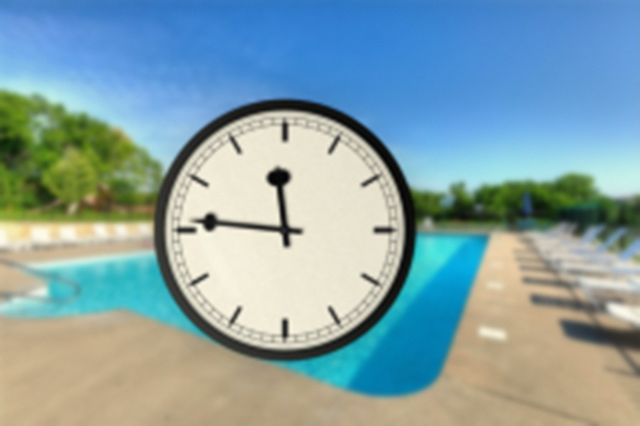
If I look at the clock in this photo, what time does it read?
11:46
